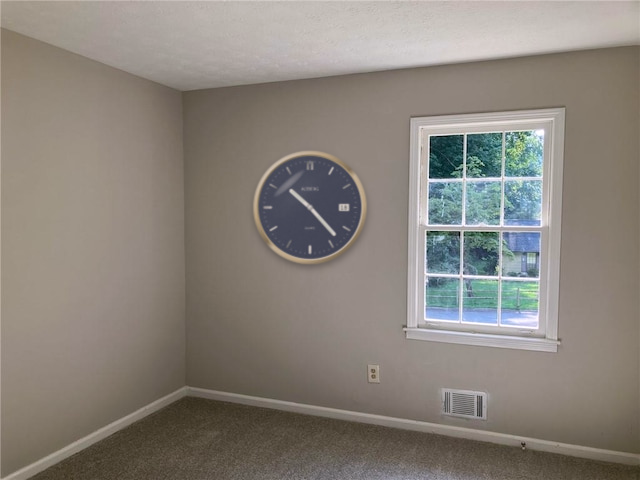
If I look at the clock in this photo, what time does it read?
10:23
